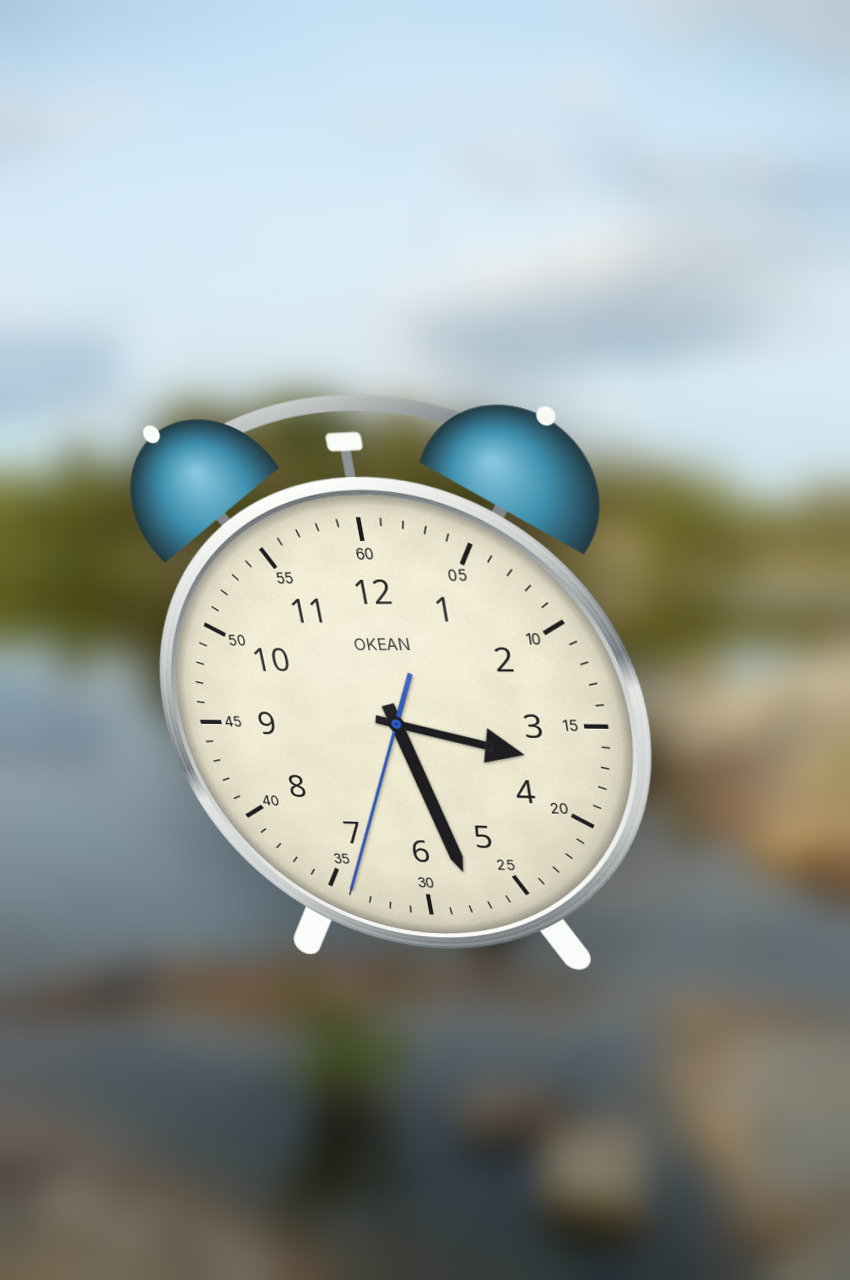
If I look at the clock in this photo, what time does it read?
3:27:34
